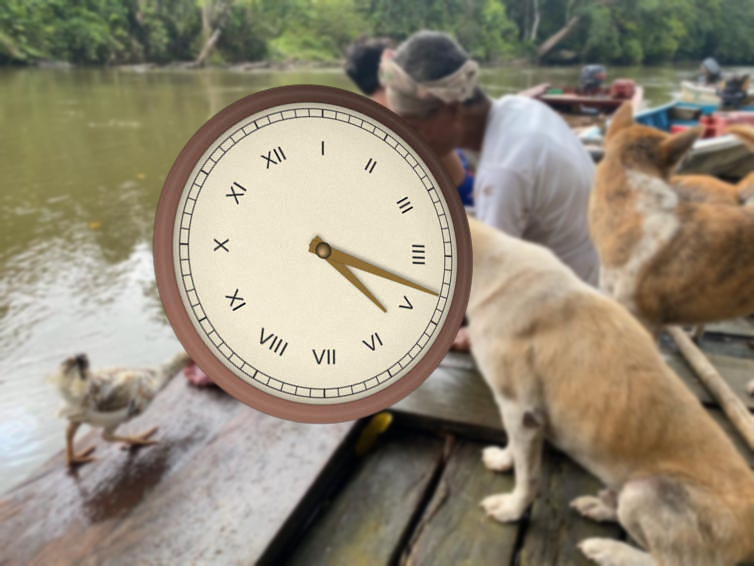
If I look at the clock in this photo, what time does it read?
5:23
